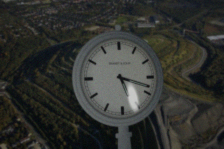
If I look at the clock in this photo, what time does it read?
5:18
